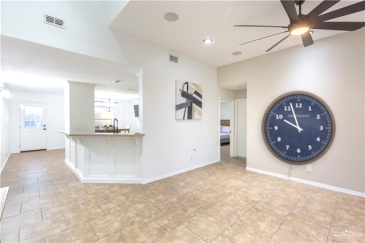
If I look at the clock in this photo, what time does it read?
9:57
